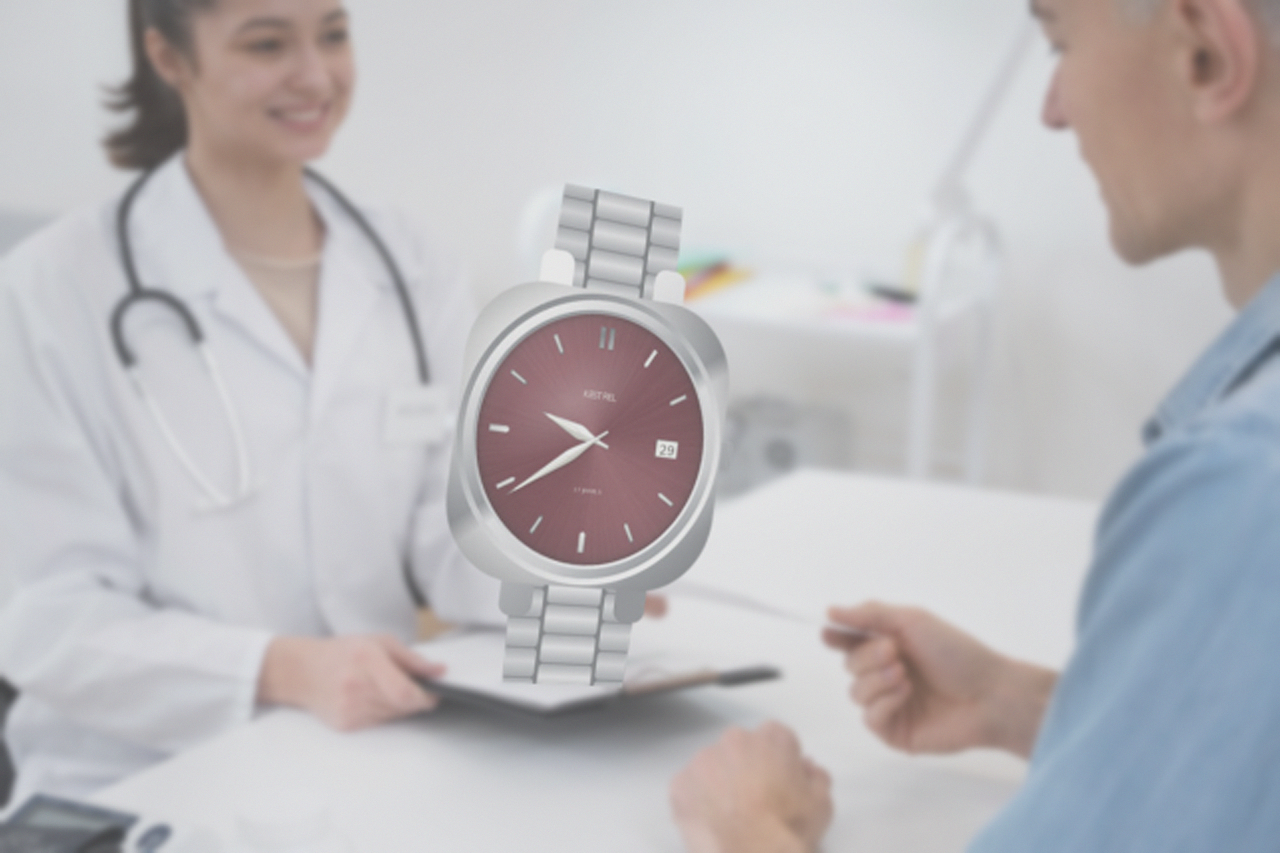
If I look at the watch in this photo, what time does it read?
9:39
